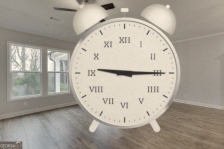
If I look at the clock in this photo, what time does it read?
9:15
